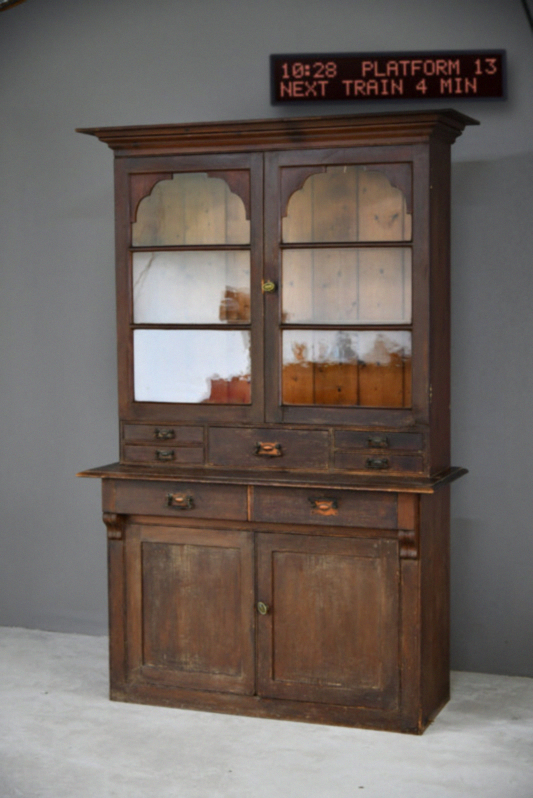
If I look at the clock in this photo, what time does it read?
10:28
